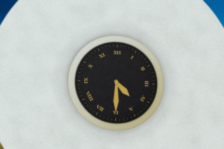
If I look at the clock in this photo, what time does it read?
4:30
